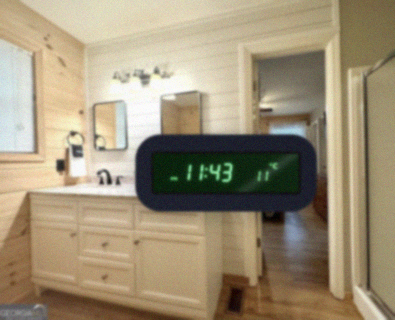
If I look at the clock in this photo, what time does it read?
11:43
